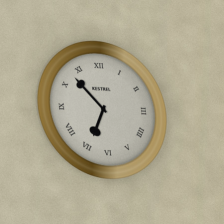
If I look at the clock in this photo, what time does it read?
6:53
